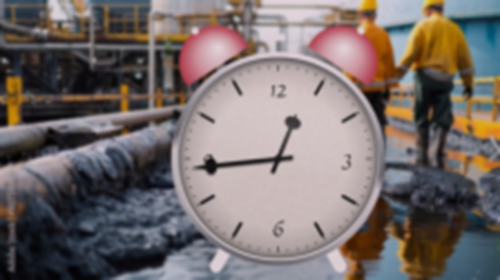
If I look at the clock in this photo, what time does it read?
12:44
